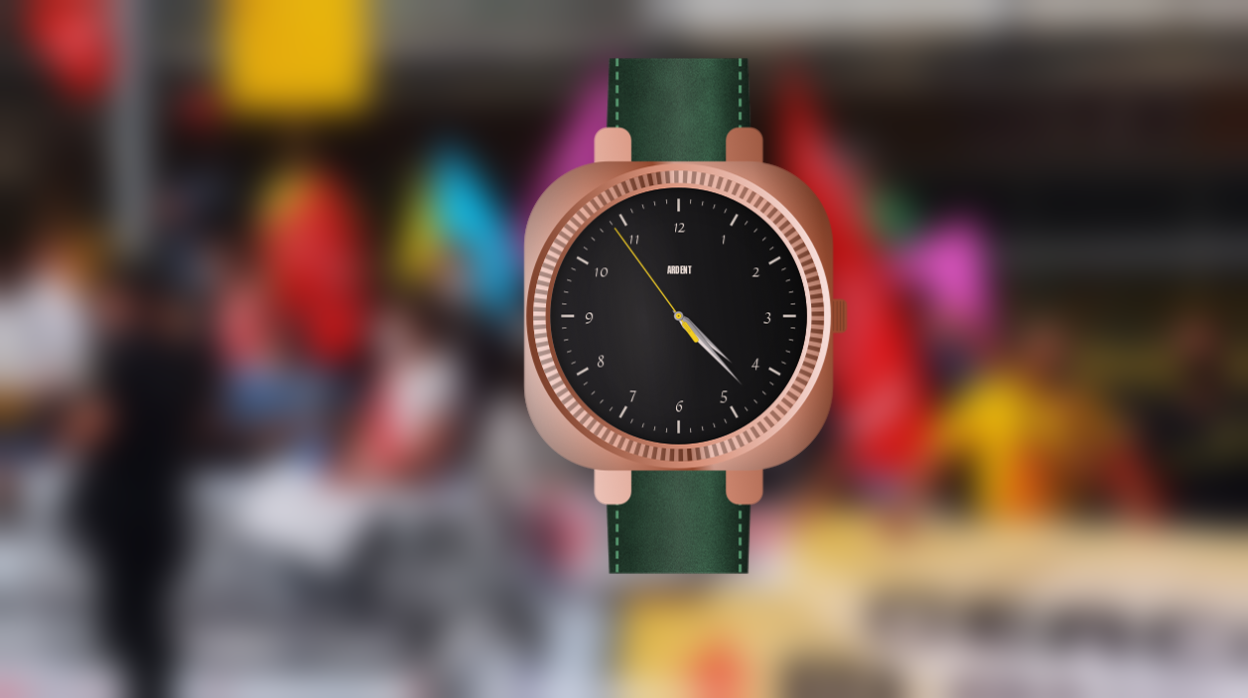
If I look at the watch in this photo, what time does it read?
4:22:54
